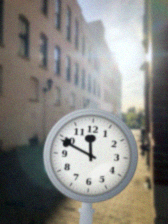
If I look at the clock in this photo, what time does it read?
11:49
